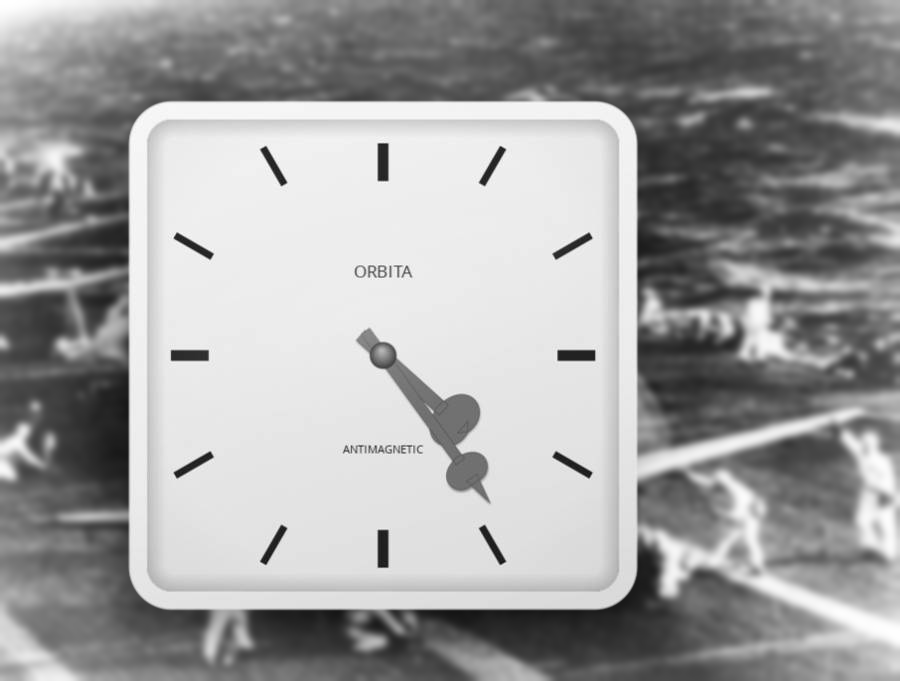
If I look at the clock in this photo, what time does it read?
4:24
